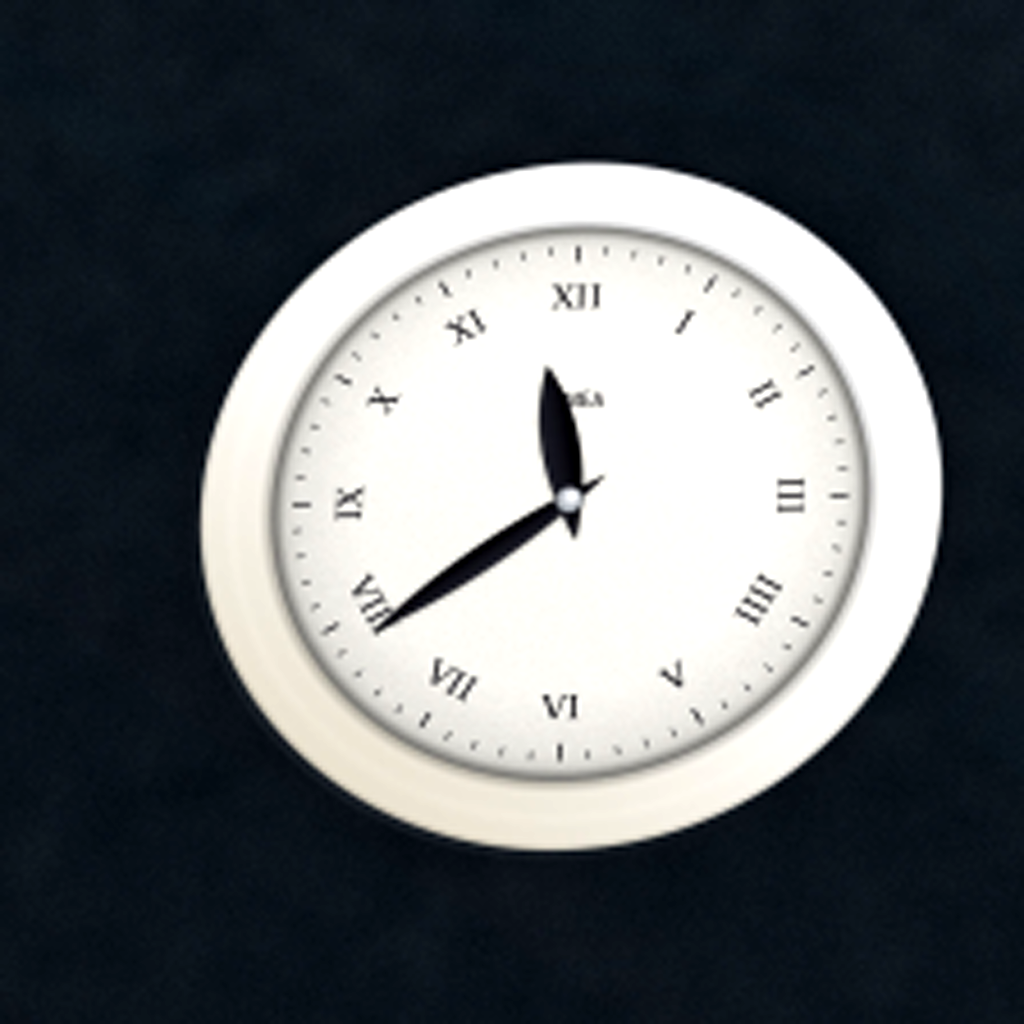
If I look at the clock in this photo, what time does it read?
11:39
